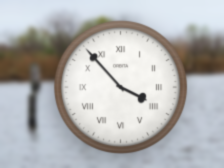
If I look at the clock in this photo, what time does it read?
3:53
